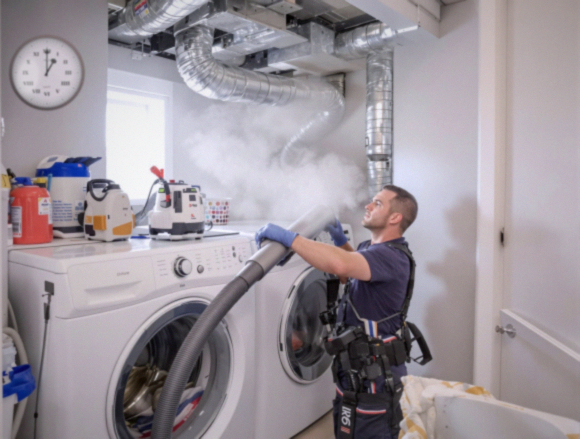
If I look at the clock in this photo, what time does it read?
1:00
